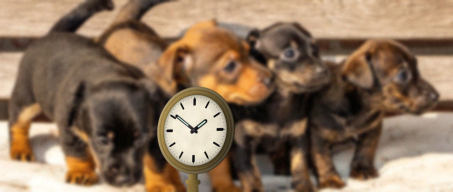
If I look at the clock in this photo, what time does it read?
1:51
